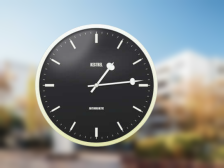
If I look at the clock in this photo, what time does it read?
1:14
